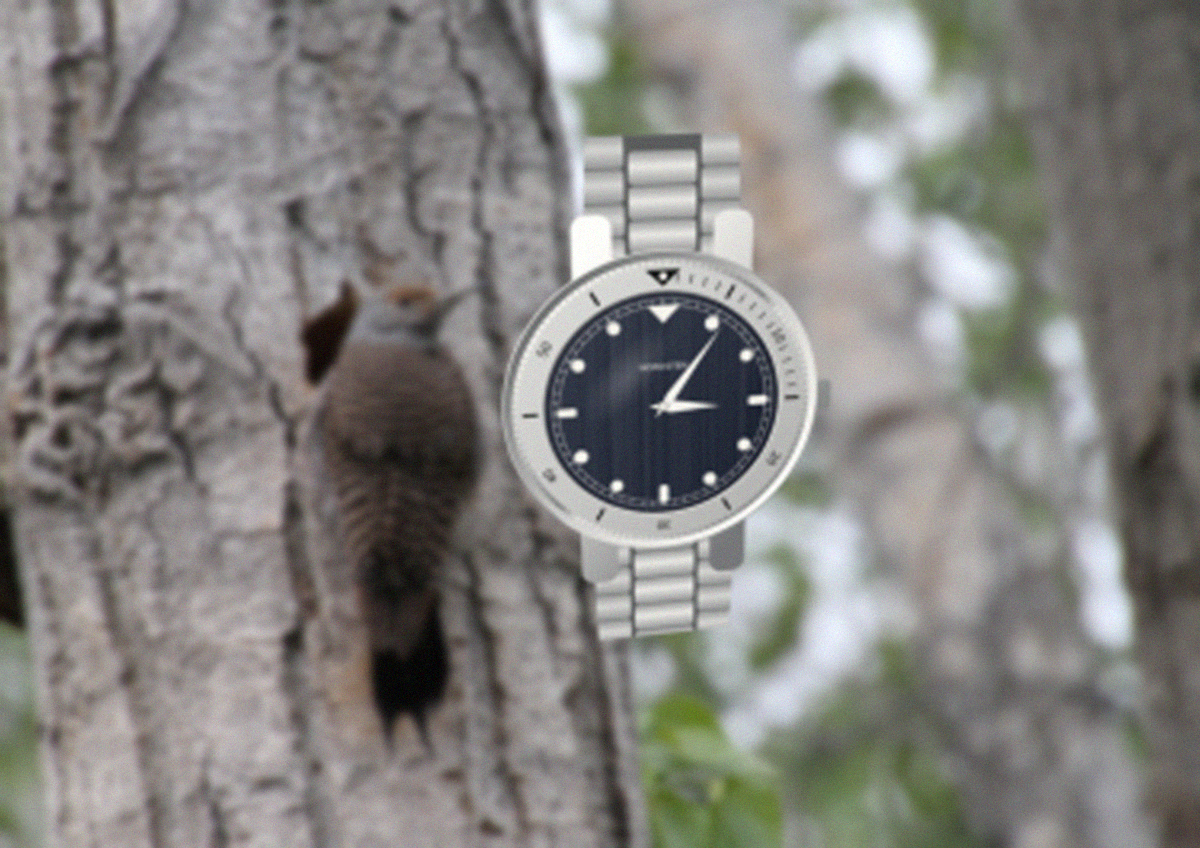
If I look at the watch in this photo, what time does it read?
3:06
